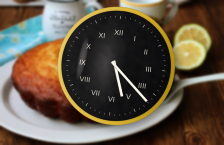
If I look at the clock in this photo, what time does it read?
5:22
